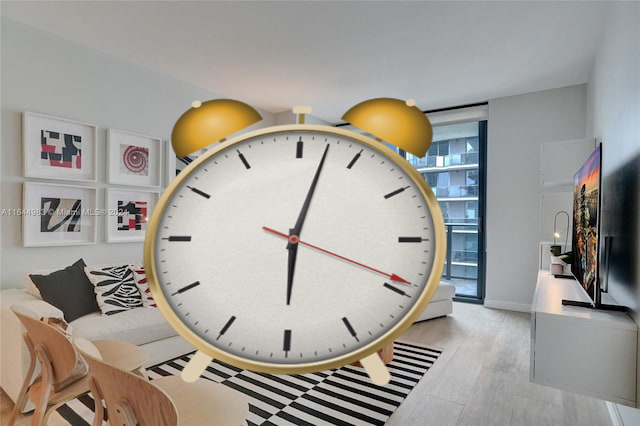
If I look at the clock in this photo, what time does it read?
6:02:19
